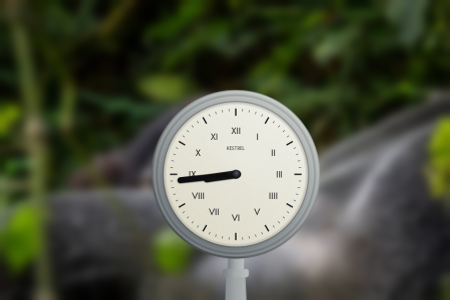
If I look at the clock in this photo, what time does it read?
8:44
